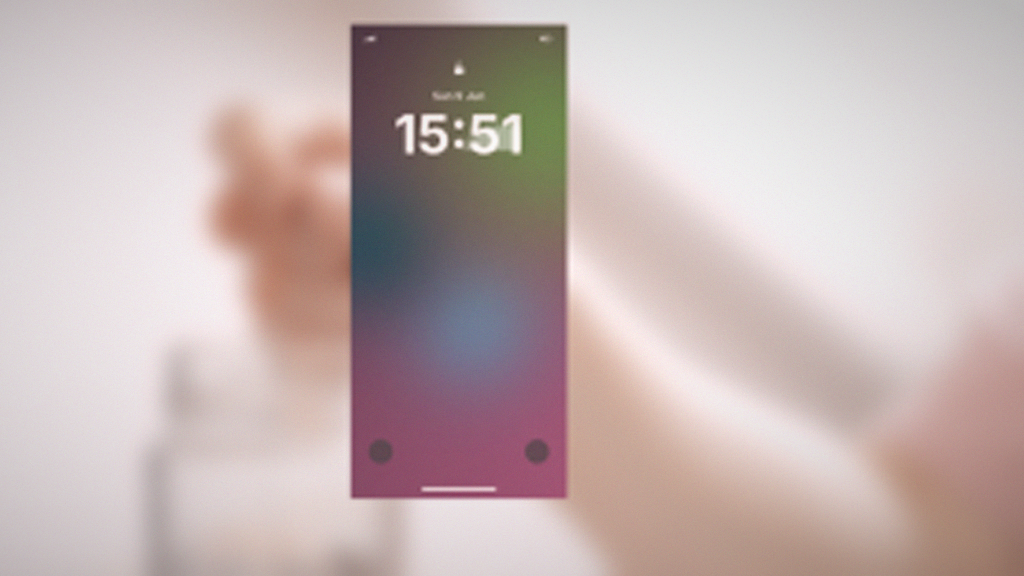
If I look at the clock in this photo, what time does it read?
15:51
